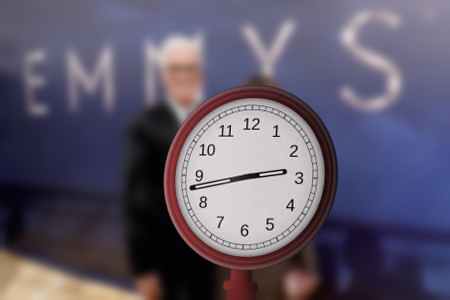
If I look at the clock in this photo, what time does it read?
2:43
